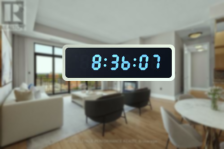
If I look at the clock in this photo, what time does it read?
8:36:07
